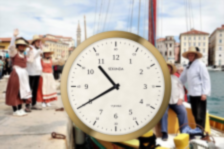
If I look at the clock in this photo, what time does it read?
10:40
